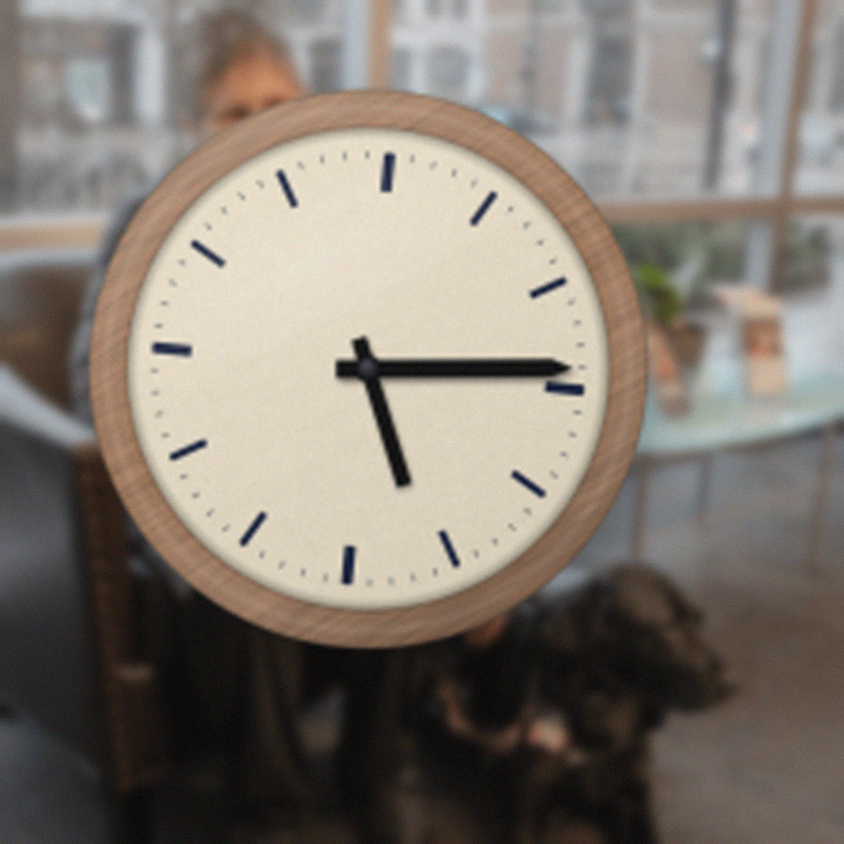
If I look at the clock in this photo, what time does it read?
5:14
